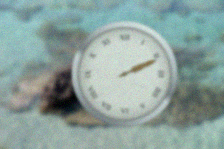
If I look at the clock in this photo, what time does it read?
2:11
